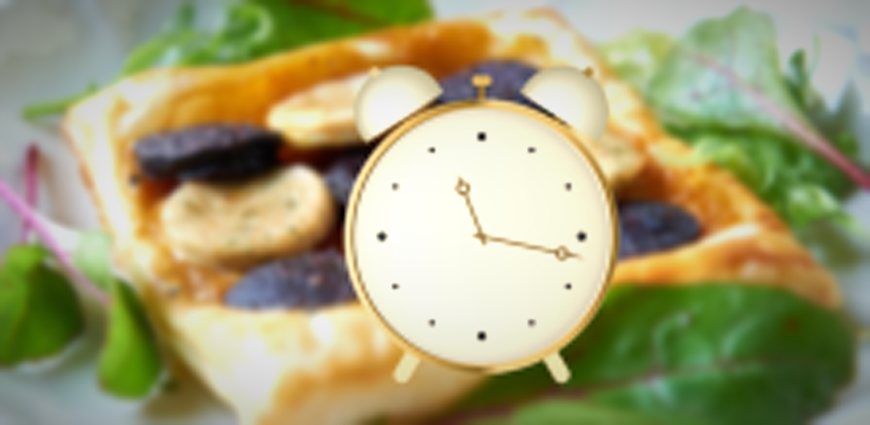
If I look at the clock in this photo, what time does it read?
11:17
